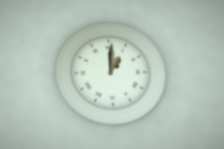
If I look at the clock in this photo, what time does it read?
1:01
